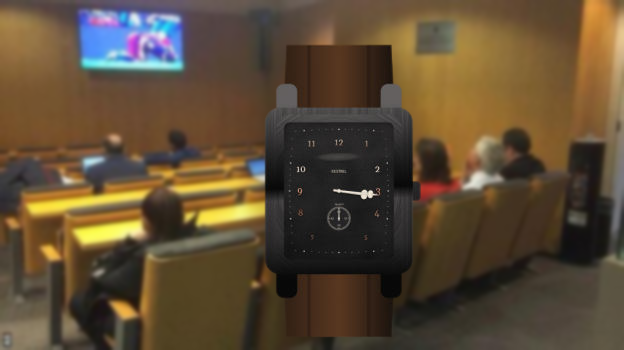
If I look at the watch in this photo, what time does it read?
3:16
